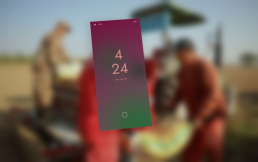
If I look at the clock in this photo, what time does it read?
4:24
